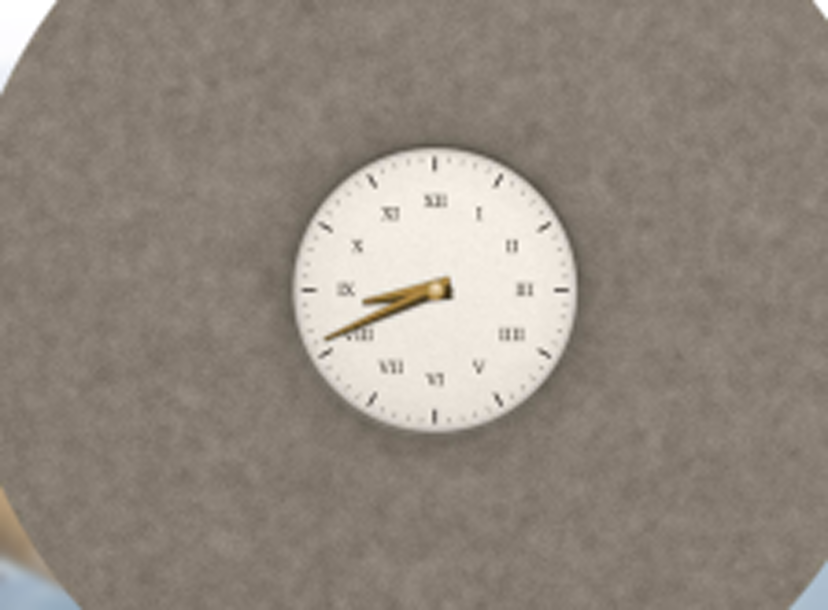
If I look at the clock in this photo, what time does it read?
8:41
